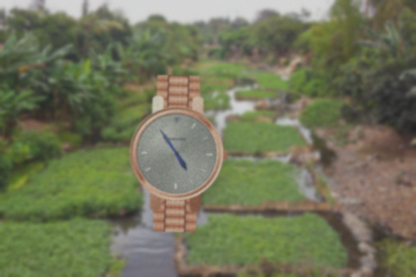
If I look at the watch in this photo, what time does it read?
4:54
